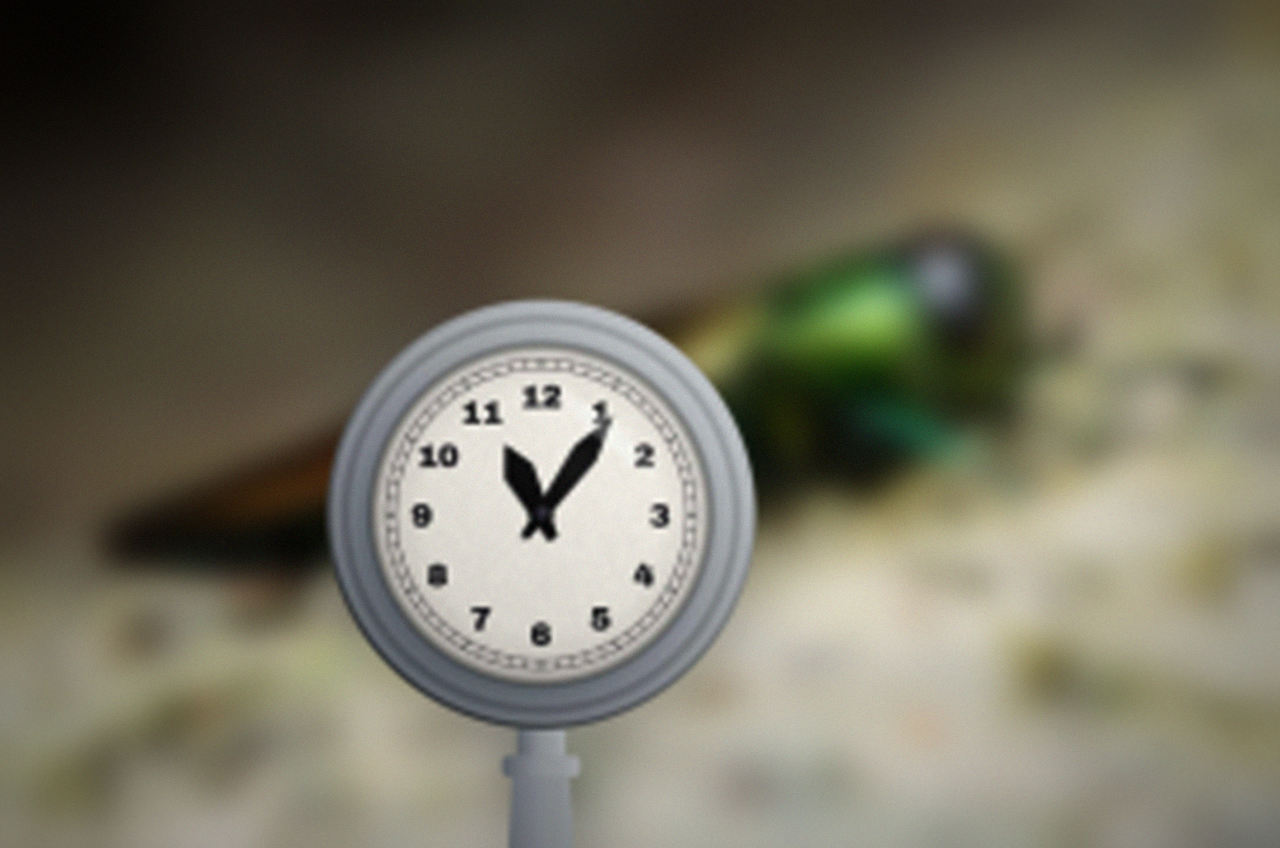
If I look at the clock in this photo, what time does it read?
11:06
